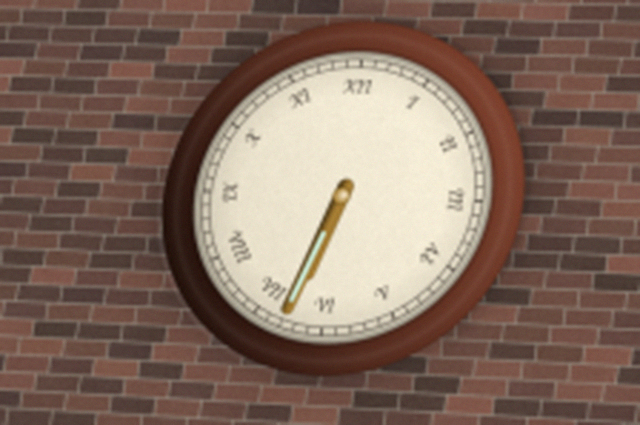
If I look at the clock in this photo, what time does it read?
6:33
